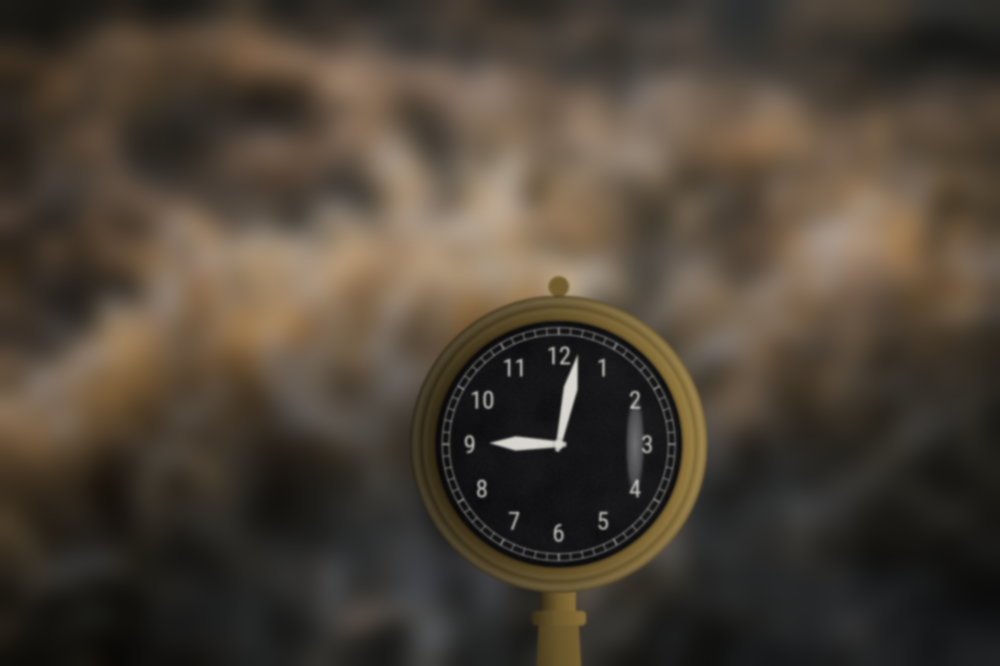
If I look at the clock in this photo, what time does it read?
9:02
